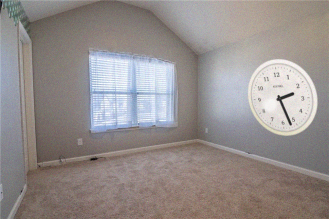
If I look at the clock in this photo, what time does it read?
2:27
